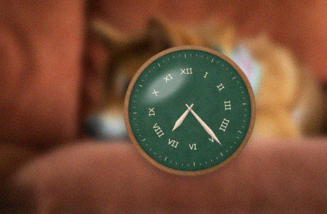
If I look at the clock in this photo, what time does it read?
7:24
